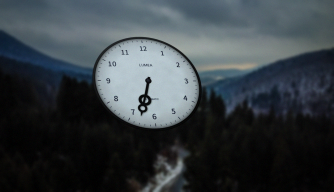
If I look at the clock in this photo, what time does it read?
6:33
